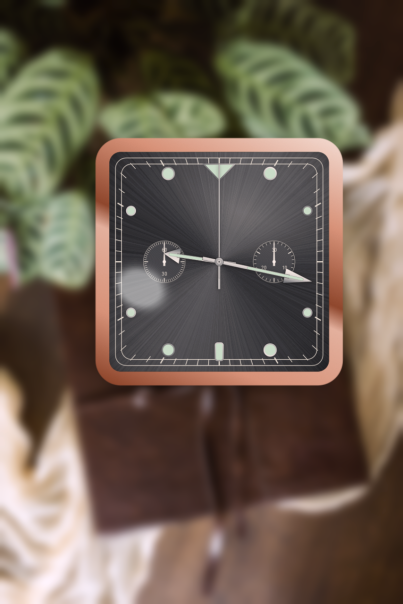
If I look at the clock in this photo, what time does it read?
9:17
